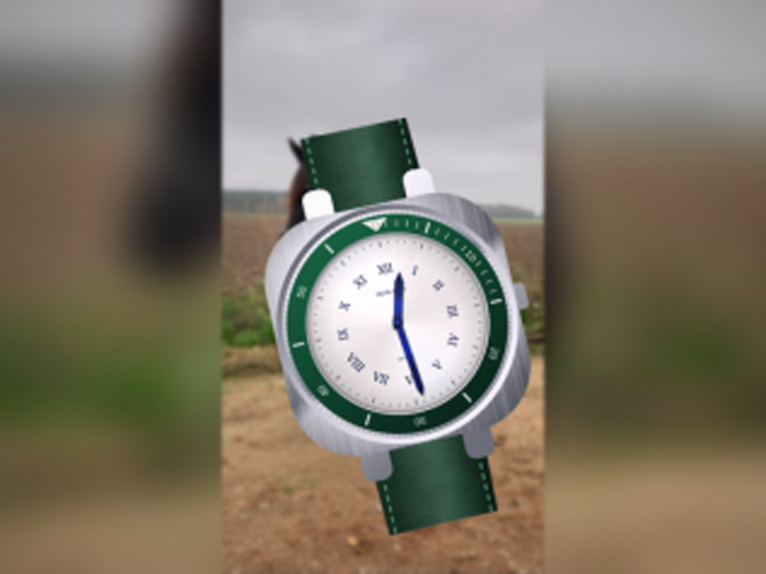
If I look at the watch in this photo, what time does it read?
12:29
